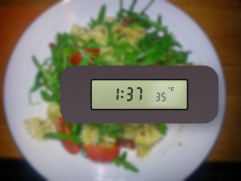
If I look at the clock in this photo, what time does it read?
1:37
